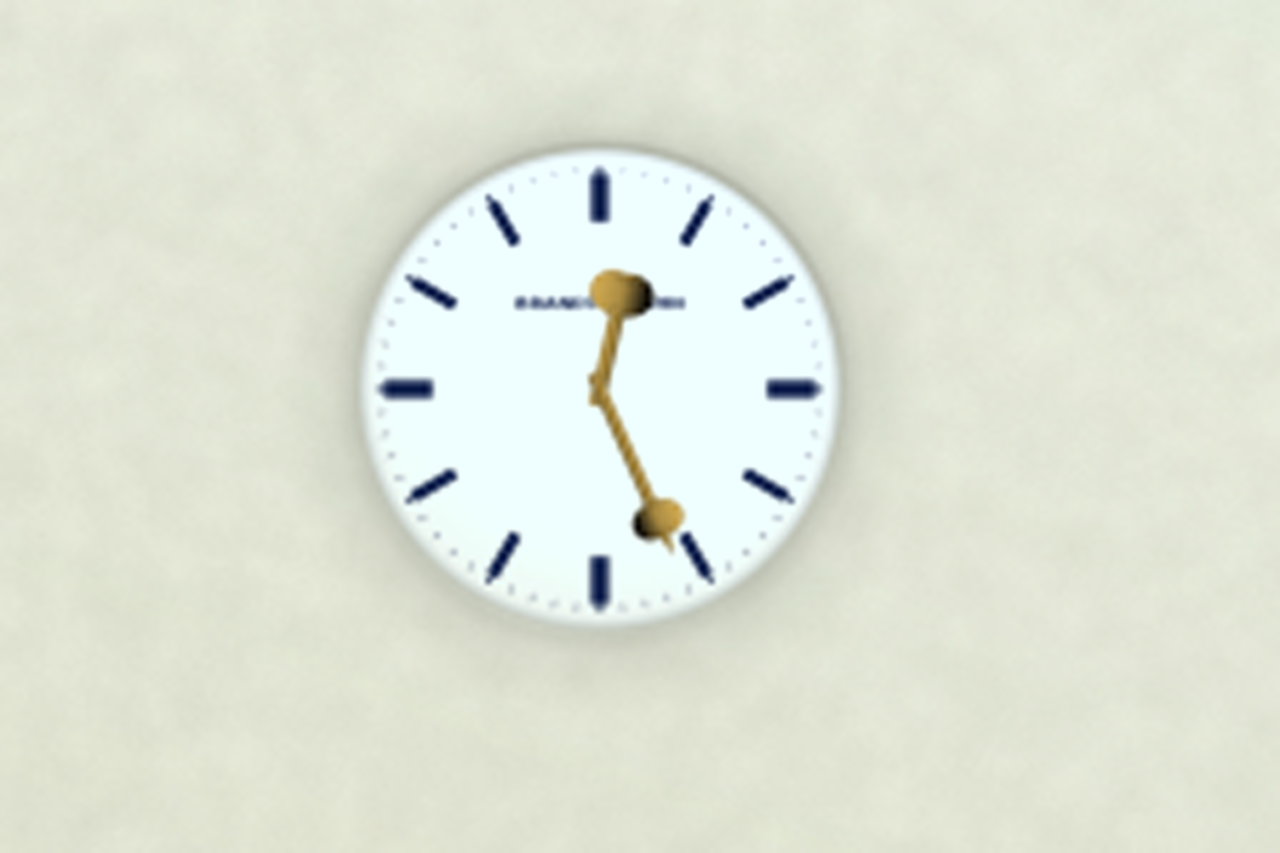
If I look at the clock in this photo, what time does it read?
12:26
